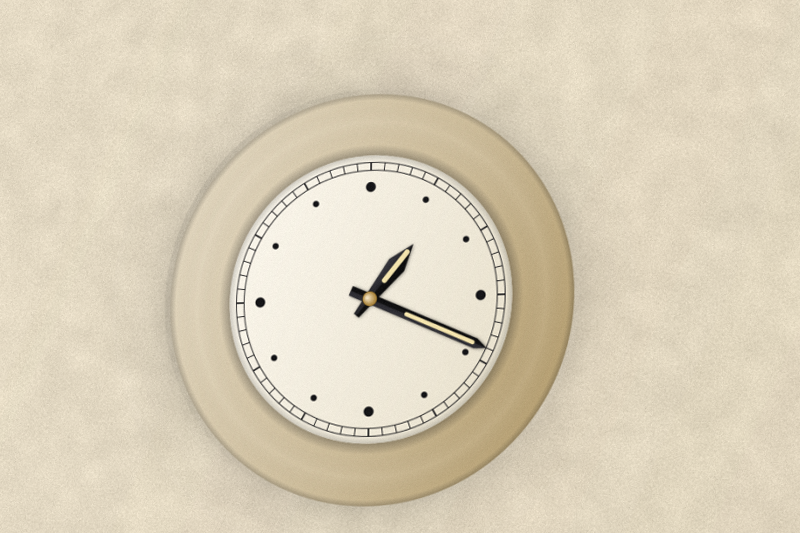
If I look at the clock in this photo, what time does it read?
1:19
